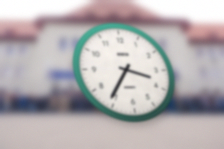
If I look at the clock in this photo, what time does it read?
3:36
